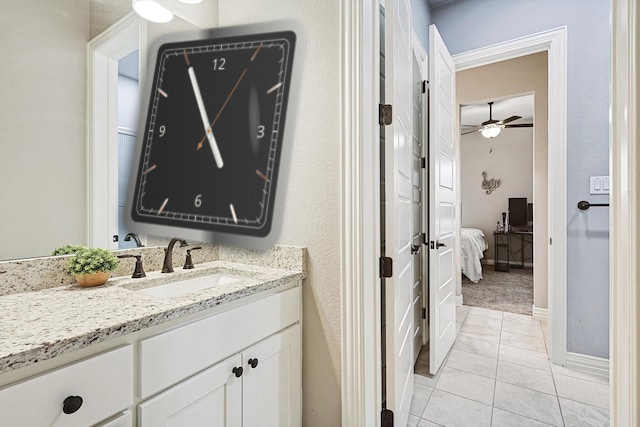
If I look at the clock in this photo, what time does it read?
4:55:05
